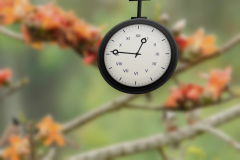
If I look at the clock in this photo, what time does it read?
12:46
